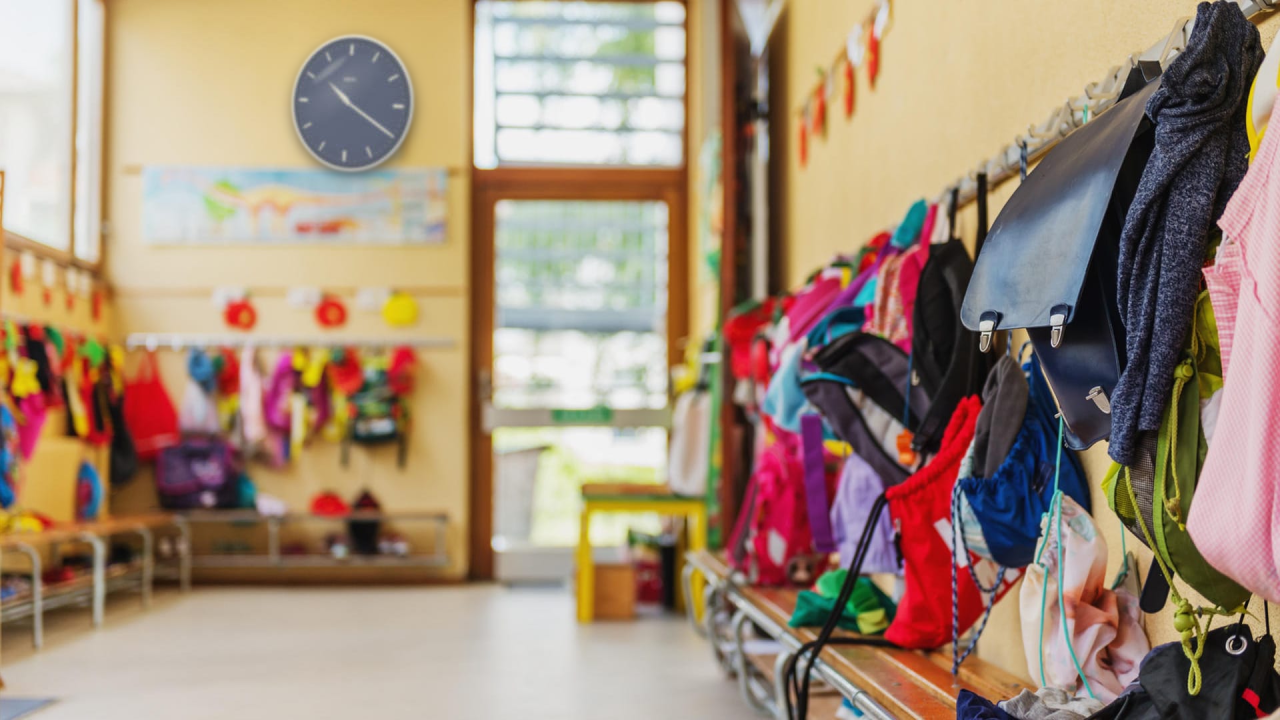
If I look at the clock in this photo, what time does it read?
10:20
